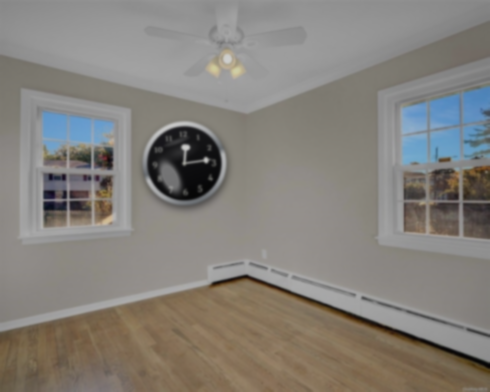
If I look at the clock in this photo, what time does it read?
12:14
